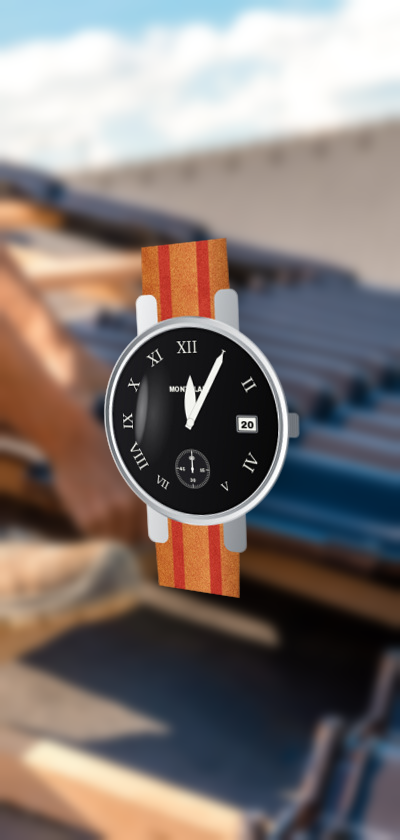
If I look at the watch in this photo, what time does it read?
12:05
